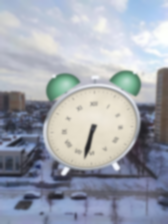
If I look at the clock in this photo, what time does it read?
6:32
